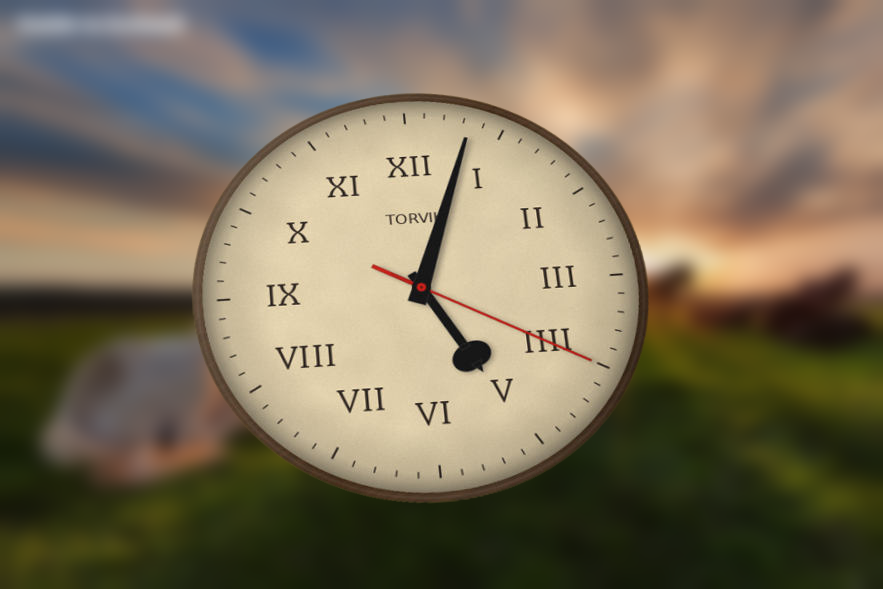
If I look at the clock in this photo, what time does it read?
5:03:20
